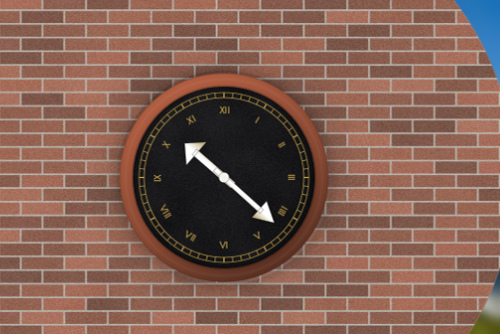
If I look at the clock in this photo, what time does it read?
10:22
